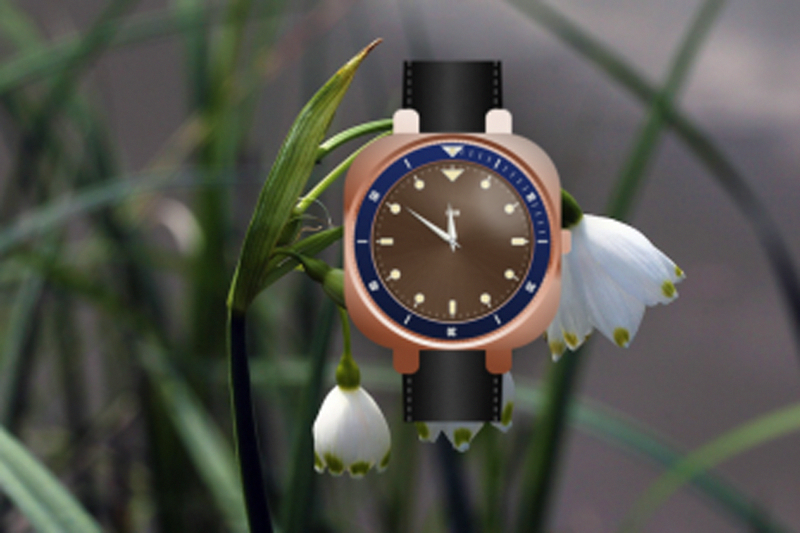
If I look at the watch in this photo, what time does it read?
11:51
